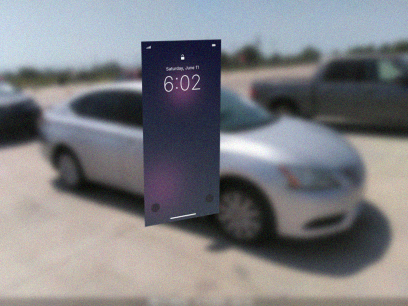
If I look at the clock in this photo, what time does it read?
6:02
